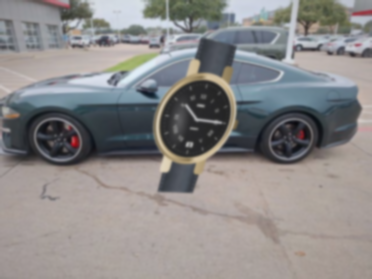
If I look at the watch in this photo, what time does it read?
10:15
